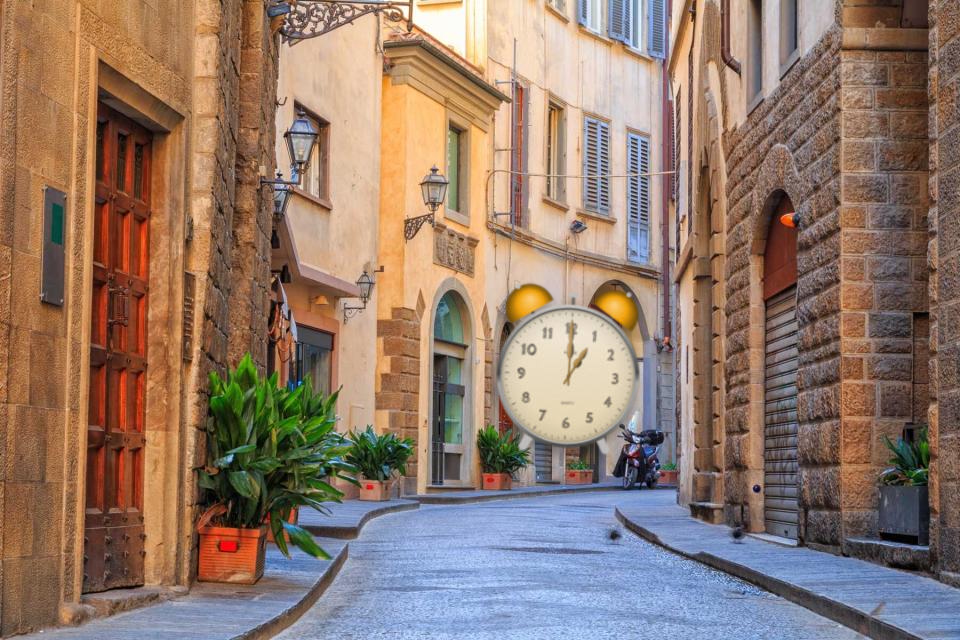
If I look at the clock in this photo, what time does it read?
1:00
